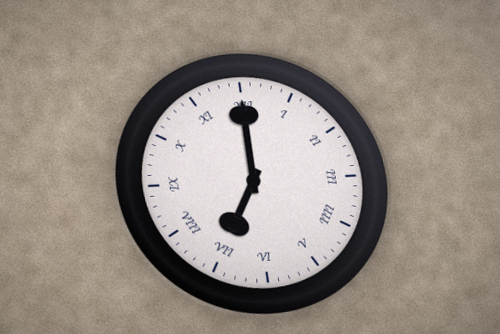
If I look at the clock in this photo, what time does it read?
7:00
